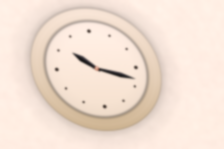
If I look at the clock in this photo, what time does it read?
10:18
